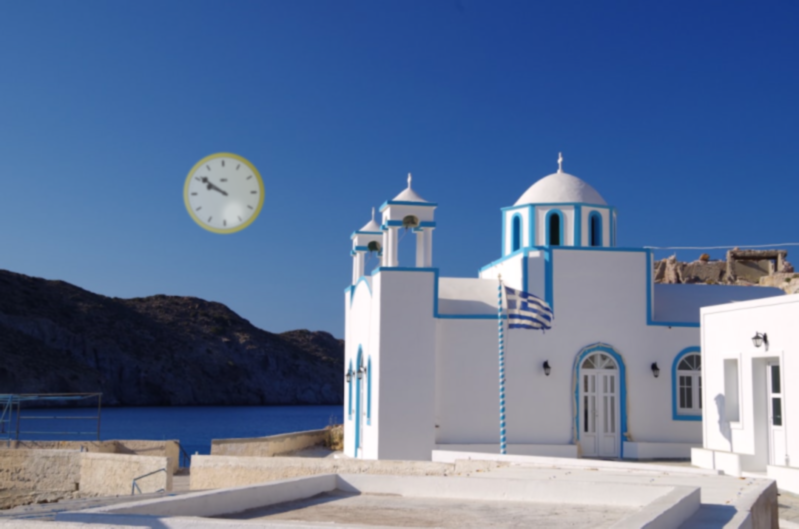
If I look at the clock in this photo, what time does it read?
9:51
